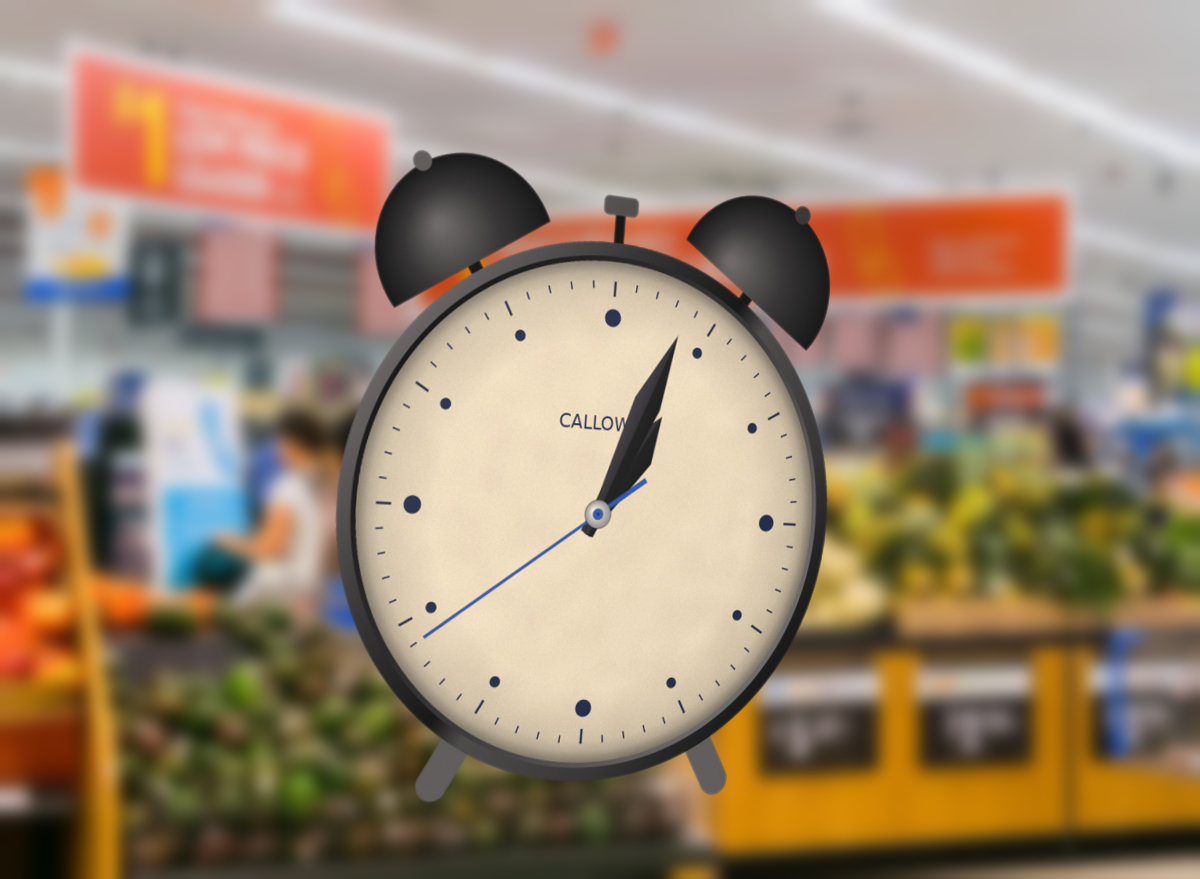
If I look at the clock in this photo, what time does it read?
1:03:39
